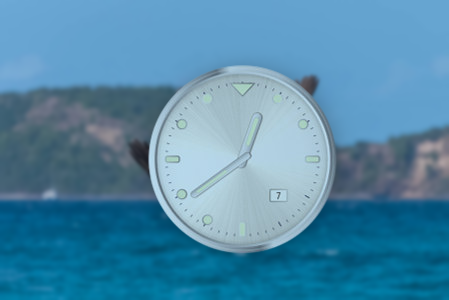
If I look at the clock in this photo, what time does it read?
12:39
